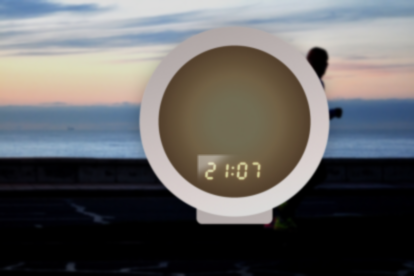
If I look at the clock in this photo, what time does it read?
21:07
